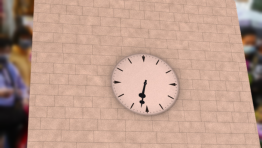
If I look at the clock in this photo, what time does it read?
6:32
